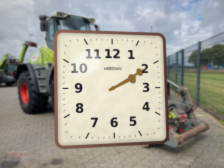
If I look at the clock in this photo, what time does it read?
2:10
